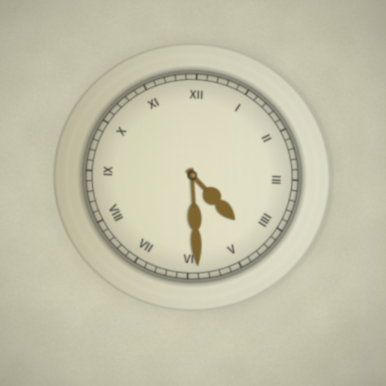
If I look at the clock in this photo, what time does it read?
4:29
